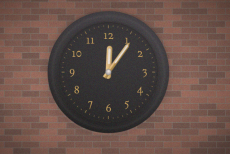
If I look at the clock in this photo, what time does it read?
12:06
